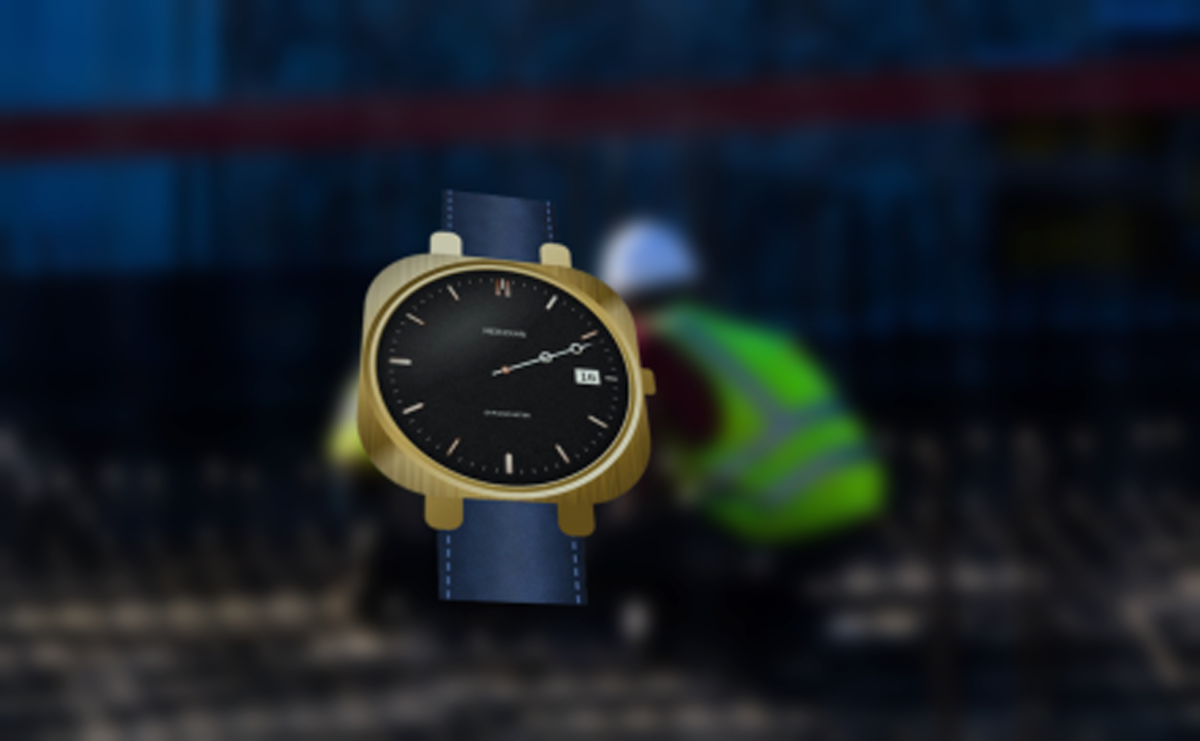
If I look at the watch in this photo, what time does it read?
2:11
